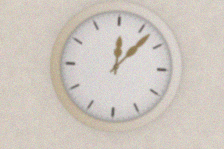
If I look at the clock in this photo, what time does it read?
12:07
